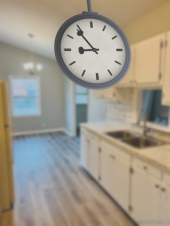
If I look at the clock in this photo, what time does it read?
8:54
